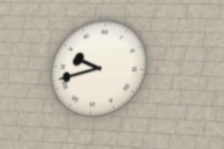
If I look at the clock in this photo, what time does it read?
9:42
